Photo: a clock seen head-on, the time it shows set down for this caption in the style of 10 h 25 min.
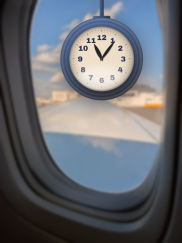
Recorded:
11 h 06 min
